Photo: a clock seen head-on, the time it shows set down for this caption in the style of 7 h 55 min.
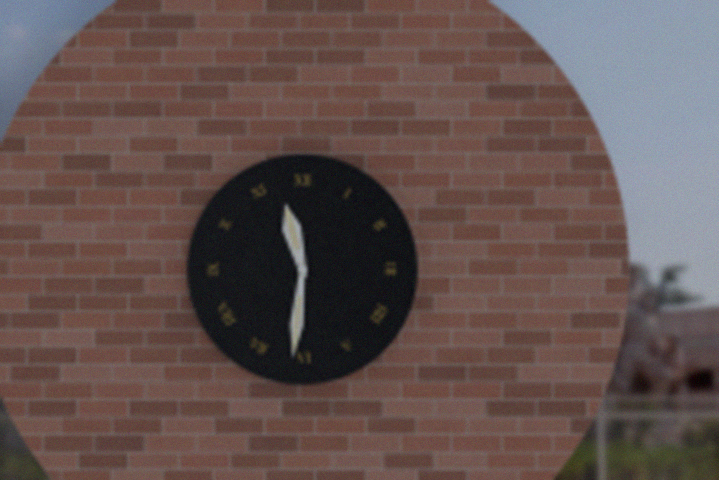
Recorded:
11 h 31 min
